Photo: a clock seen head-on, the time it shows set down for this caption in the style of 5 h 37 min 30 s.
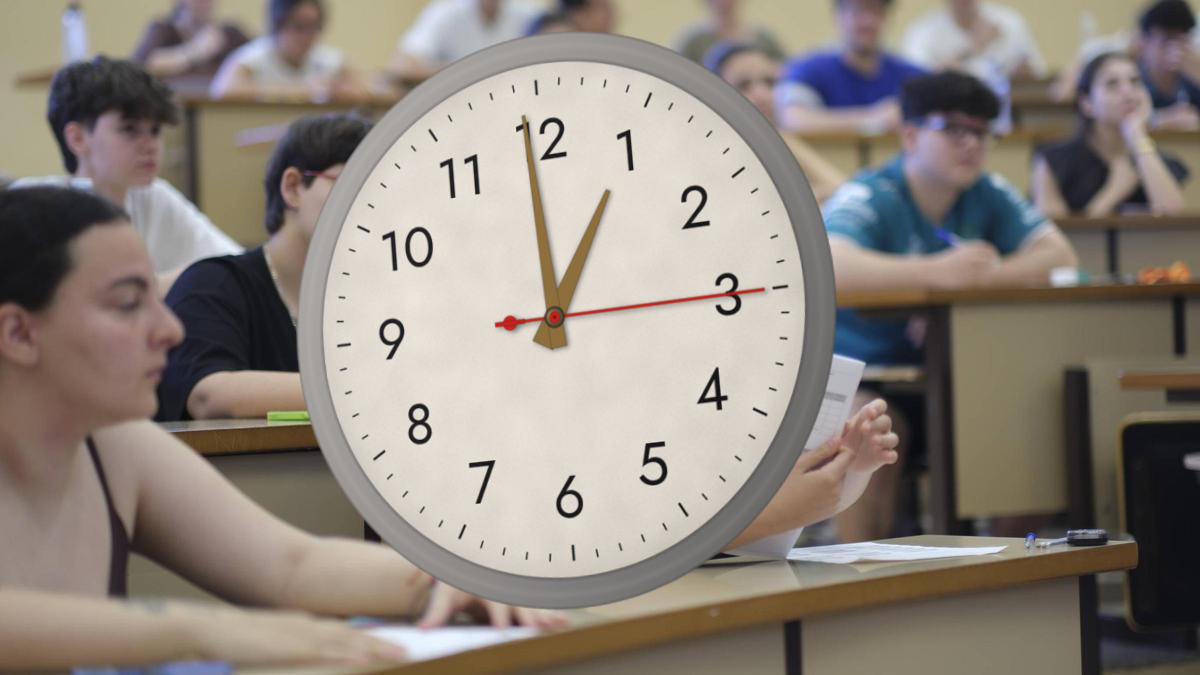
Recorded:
12 h 59 min 15 s
